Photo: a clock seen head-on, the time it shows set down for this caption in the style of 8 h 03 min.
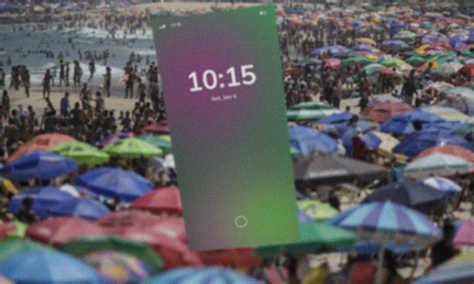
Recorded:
10 h 15 min
